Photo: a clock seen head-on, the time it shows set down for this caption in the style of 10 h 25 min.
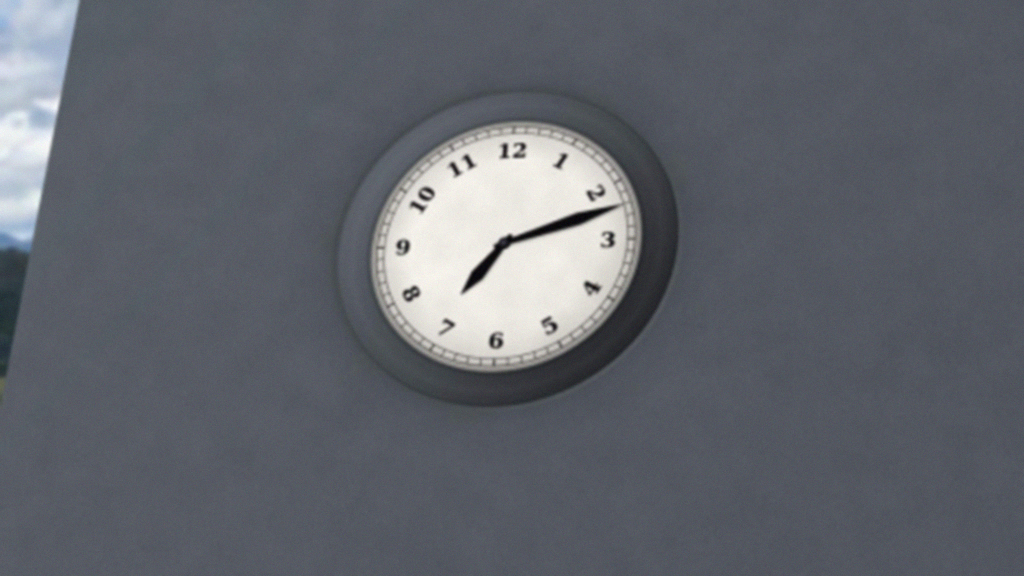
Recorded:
7 h 12 min
